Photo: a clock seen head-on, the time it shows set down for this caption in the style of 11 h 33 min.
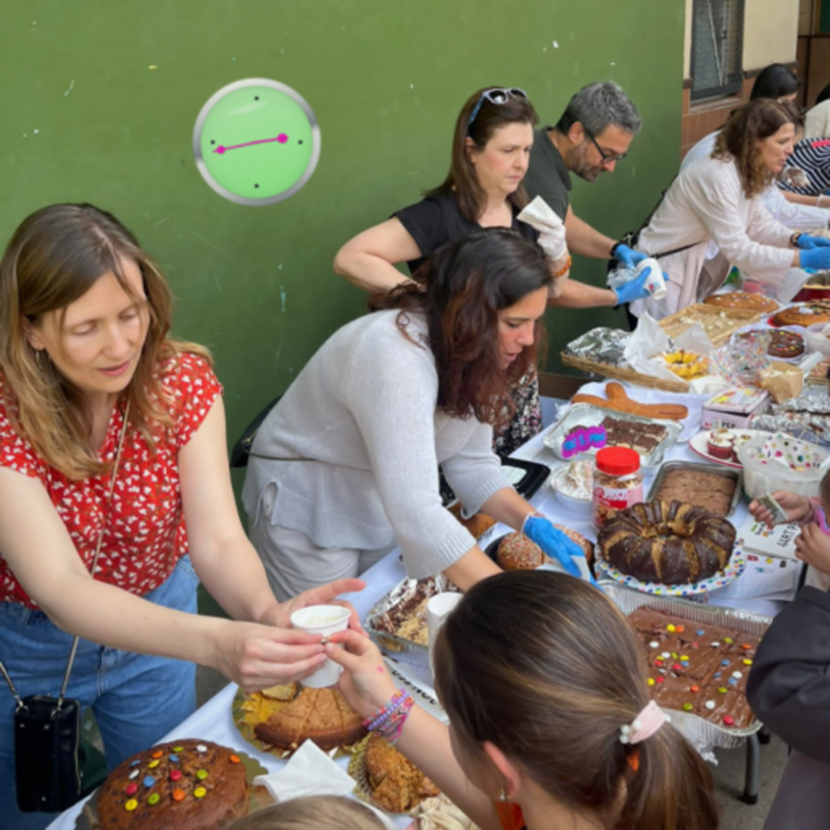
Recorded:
2 h 43 min
